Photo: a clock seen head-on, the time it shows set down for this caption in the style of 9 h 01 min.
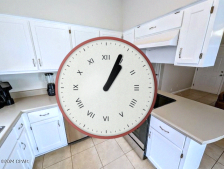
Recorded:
1 h 04 min
